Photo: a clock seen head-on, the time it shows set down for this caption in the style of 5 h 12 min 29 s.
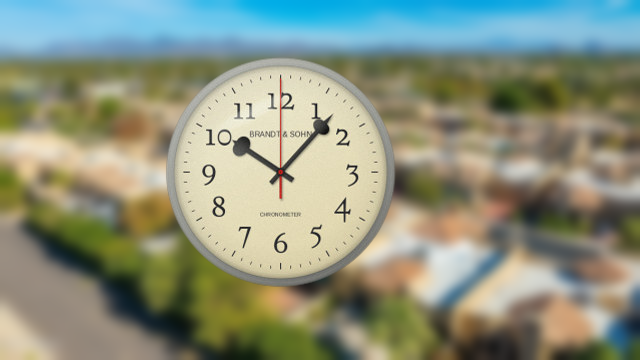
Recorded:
10 h 07 min 00 s
